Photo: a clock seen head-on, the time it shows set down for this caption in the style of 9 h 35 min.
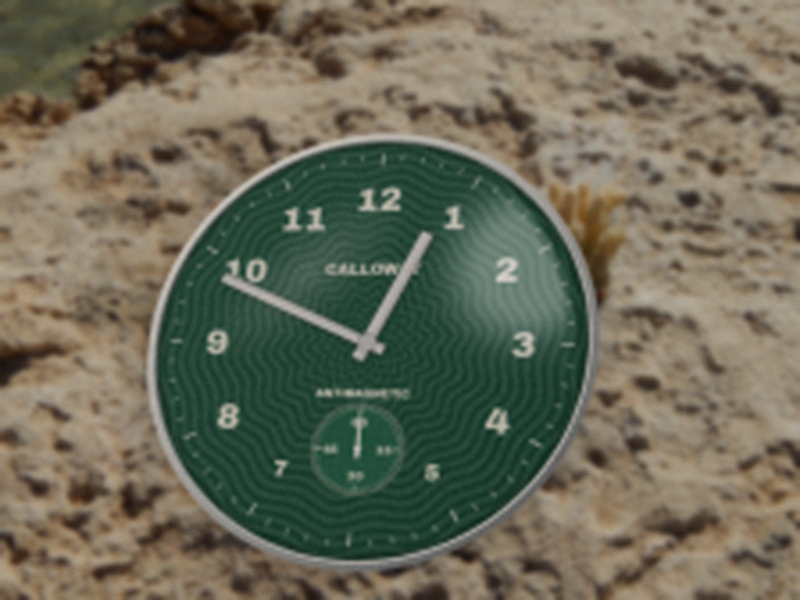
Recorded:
12 h 49 min
